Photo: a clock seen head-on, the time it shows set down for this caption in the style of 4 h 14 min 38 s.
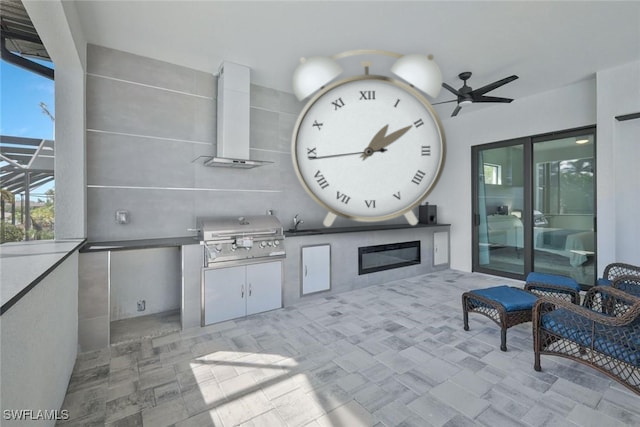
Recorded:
1 h 09 min 44 s
